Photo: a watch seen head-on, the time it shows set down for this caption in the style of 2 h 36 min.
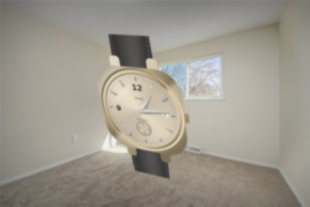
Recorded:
1 h 14 min
